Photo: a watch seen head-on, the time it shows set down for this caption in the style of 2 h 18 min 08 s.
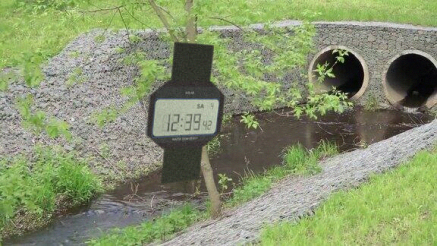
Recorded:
12 h 39 min 42 s
